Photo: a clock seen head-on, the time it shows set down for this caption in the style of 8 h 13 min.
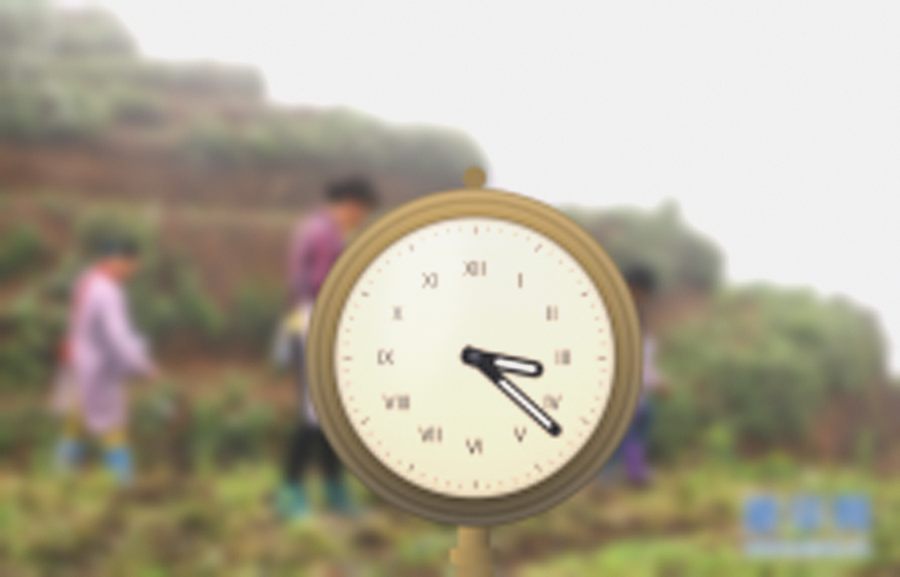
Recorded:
3 h 22 min
